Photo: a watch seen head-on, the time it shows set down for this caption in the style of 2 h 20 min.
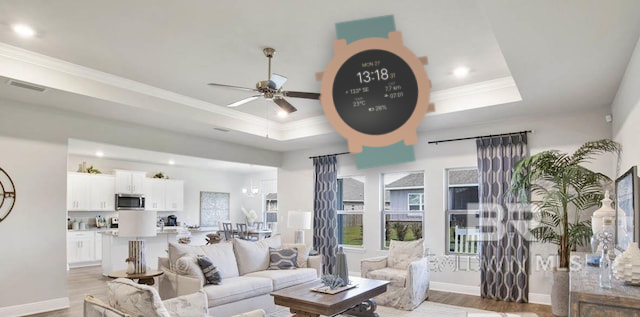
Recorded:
13 h 18 min
